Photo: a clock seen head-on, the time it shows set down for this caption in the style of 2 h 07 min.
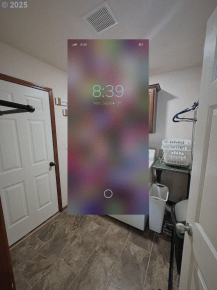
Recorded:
8 h 39 min
